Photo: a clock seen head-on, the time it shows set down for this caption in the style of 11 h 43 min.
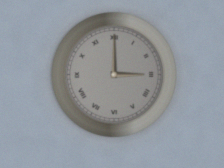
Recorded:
3 h 00 min
